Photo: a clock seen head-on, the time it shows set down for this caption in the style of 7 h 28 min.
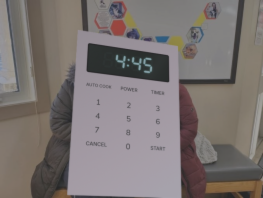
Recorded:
4 h 45 min
